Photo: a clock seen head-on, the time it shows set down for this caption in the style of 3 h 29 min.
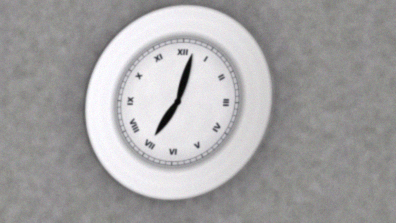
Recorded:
7 h 02 min
